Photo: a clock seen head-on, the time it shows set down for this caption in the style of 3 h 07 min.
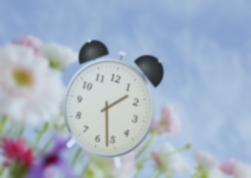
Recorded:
1 h 27 min
